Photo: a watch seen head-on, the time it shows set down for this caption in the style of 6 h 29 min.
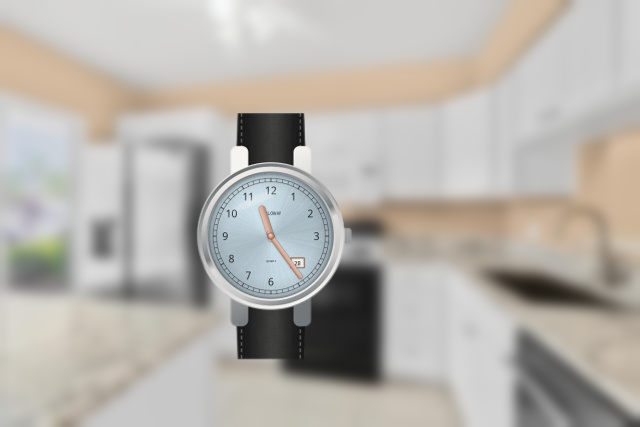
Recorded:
11 h 24 min
